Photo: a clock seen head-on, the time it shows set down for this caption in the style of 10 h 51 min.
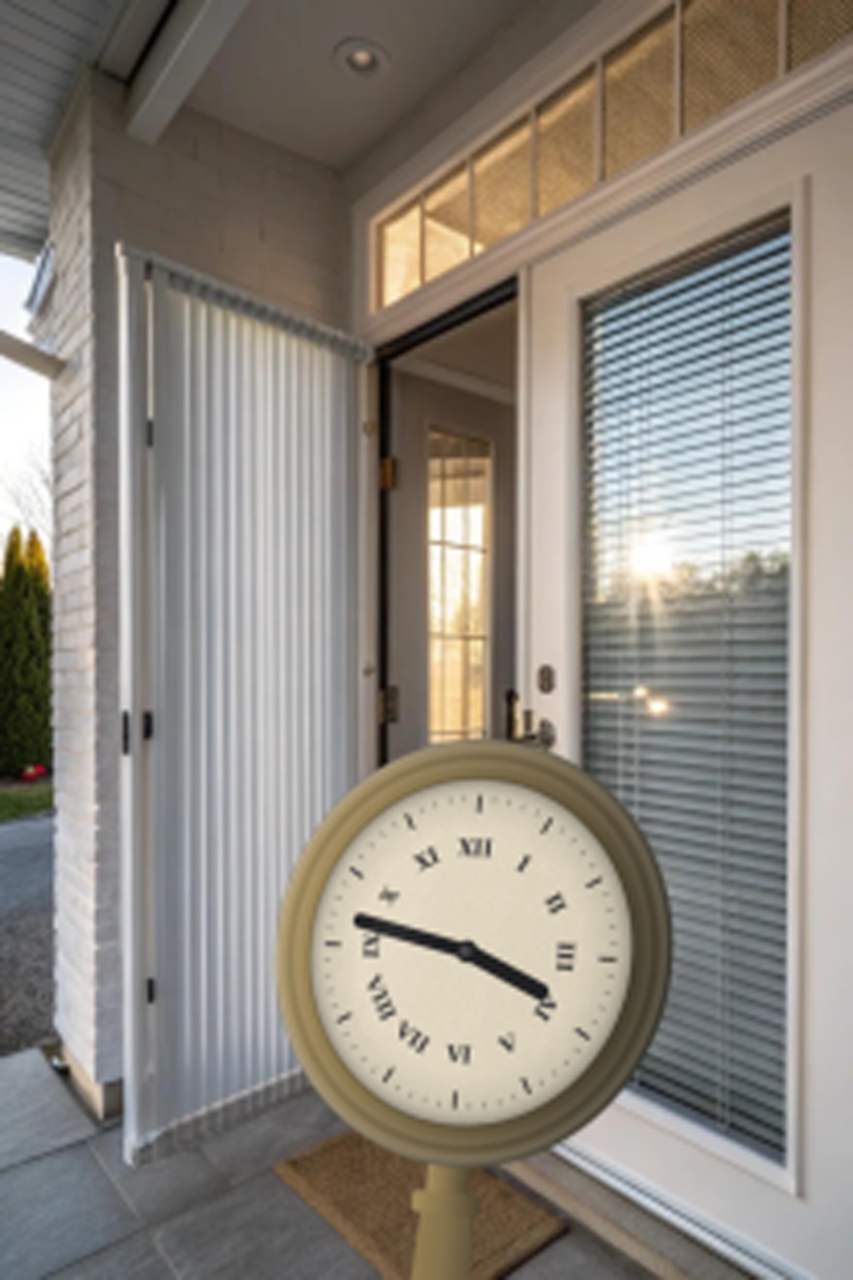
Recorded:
3 h 47 min
